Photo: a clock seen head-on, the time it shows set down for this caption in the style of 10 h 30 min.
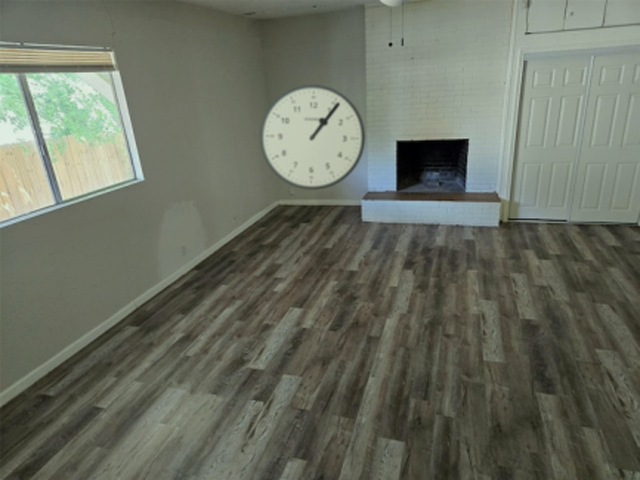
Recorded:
1 h 06 min
